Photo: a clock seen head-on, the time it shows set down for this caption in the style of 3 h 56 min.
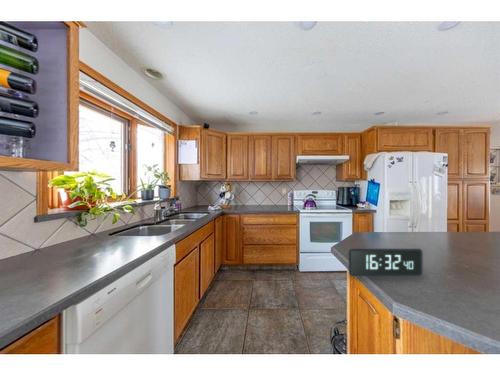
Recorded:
16 h 32 min
